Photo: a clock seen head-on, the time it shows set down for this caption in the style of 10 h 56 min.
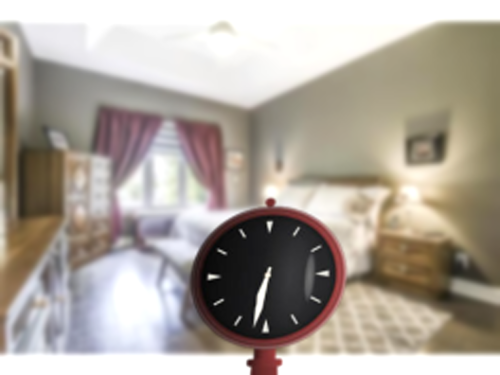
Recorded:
6 h 32 min
